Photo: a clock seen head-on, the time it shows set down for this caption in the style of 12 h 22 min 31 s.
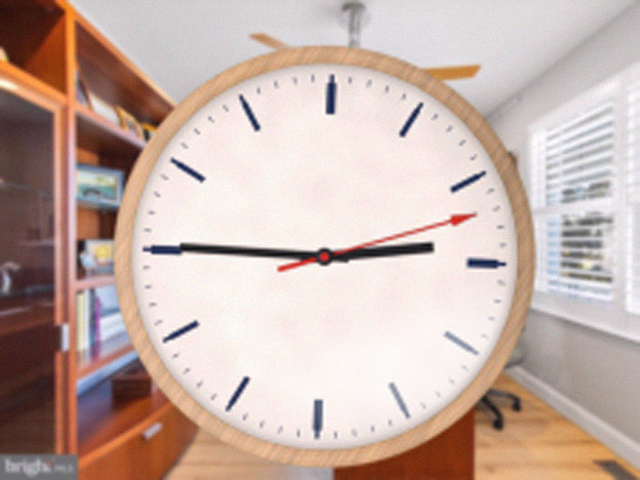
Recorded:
2 h 45 min 12 s
